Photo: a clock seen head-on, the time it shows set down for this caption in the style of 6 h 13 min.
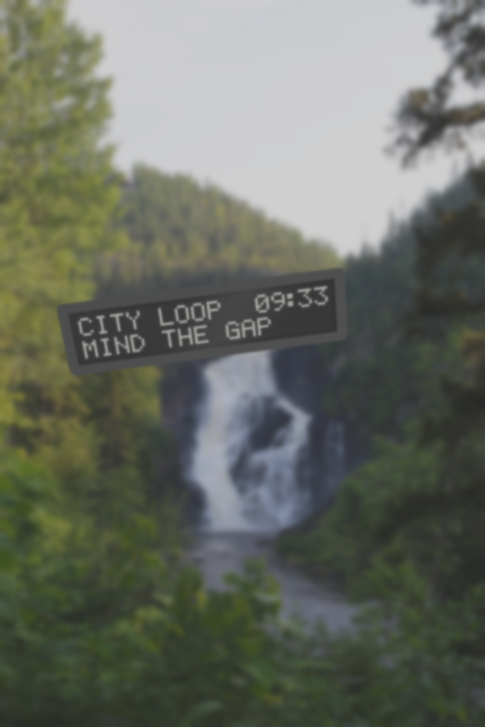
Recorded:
9 h 33 min
